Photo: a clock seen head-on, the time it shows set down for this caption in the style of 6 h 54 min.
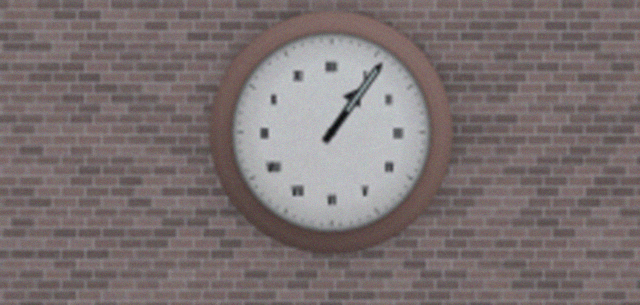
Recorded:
1 h 06 min
